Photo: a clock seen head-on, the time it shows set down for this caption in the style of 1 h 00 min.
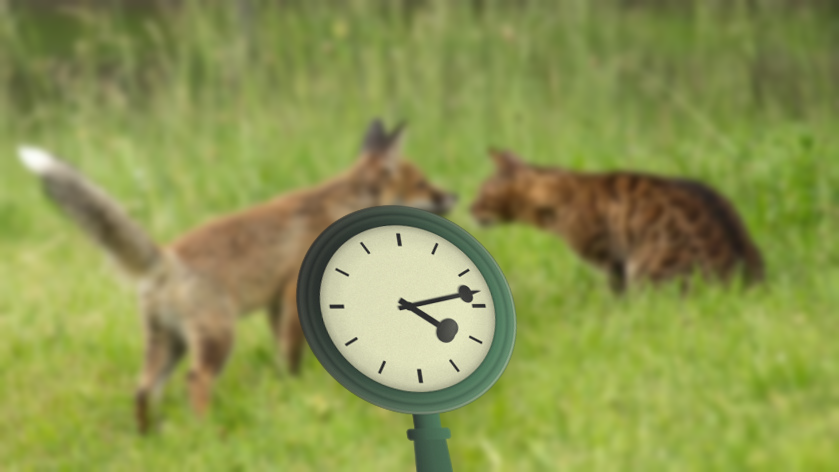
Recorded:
4 h 13 min
